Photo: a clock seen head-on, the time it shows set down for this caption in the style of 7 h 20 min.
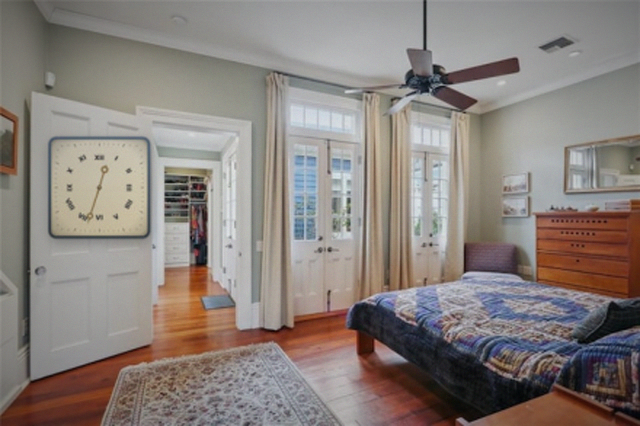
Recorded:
12 h 33 min
